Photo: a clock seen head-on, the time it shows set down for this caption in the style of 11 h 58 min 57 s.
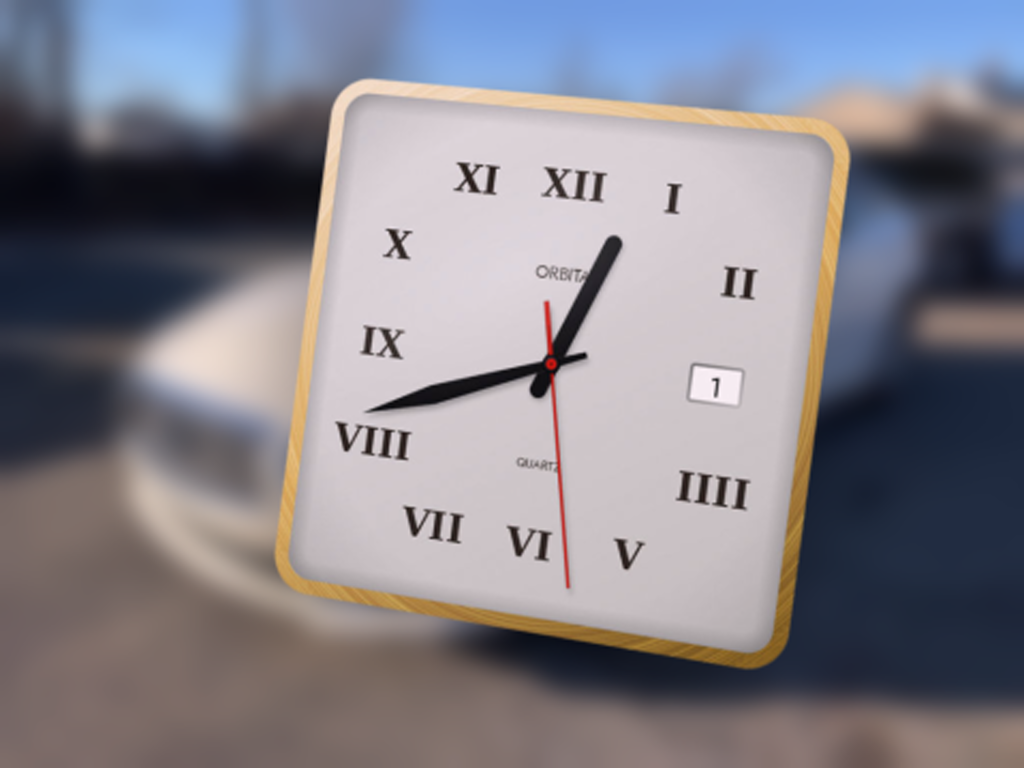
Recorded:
12 h 41 min 28 s
